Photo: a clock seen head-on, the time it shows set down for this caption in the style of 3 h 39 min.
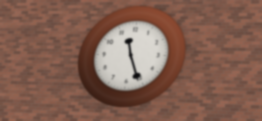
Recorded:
11 h 26 min
